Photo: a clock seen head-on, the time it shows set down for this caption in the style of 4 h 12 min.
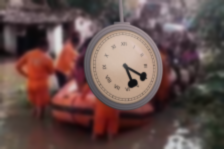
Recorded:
5 h 20 min
